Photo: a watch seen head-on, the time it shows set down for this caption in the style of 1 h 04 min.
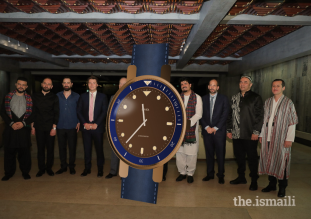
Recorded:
11 h 37 min
